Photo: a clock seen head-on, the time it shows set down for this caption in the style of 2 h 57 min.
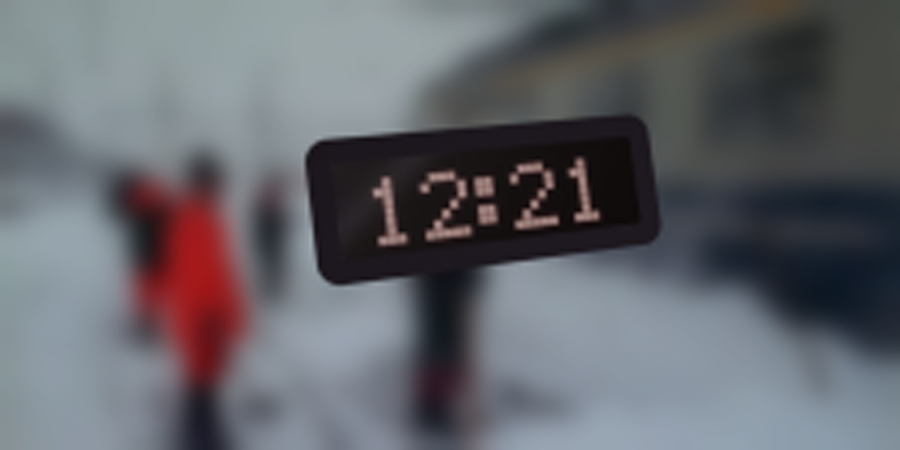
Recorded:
12 h 21 min
